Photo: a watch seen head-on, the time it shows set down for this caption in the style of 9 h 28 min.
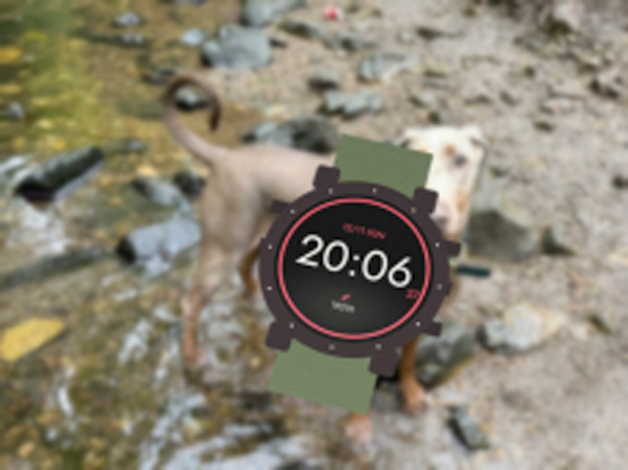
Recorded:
20 h 06 min
